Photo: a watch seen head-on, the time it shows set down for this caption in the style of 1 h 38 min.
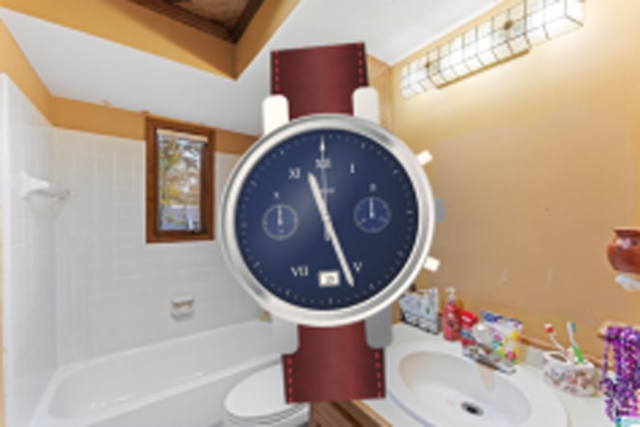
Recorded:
11 h 27 min
